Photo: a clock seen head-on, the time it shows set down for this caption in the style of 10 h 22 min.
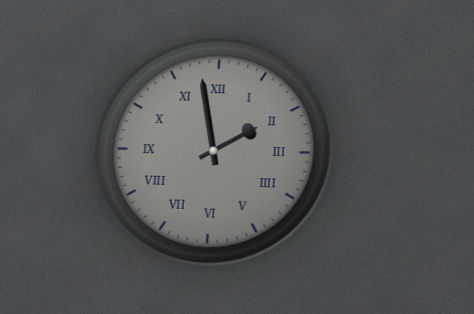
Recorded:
1 h 58 min
